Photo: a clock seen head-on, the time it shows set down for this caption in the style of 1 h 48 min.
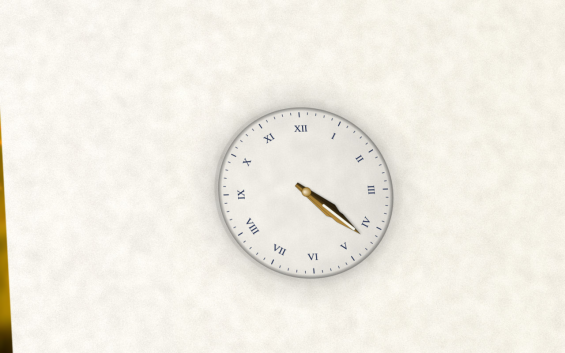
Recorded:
4 h 22 min
